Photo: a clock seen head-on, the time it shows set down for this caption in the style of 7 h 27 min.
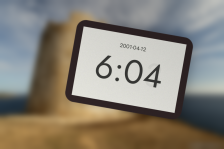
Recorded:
6 h 04 min
